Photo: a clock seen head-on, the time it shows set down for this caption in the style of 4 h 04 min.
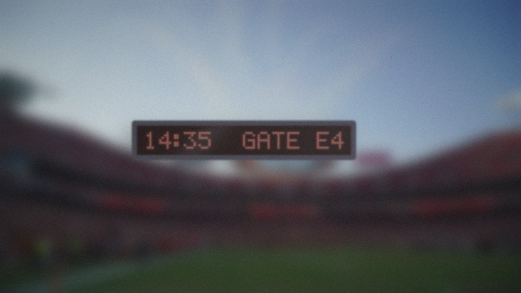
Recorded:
14 h 35 min
